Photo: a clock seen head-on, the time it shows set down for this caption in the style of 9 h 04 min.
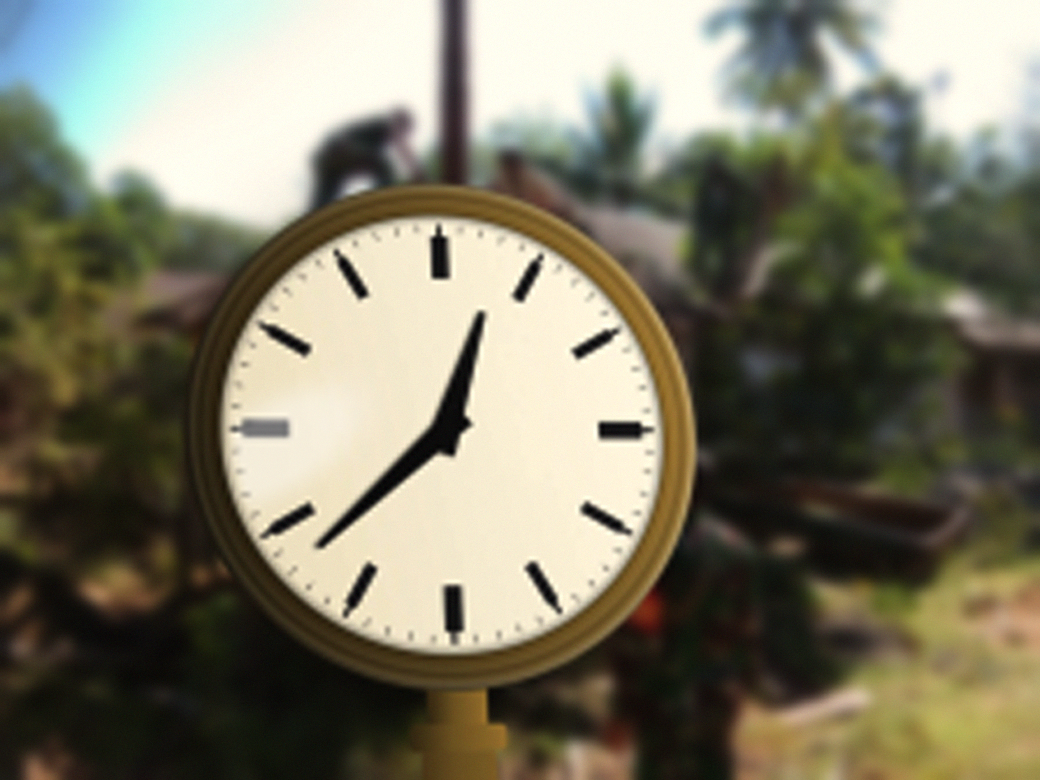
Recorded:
12 h 38 min
